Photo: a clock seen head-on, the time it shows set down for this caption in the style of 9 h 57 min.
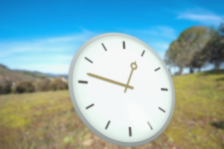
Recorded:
12 h 47 min
